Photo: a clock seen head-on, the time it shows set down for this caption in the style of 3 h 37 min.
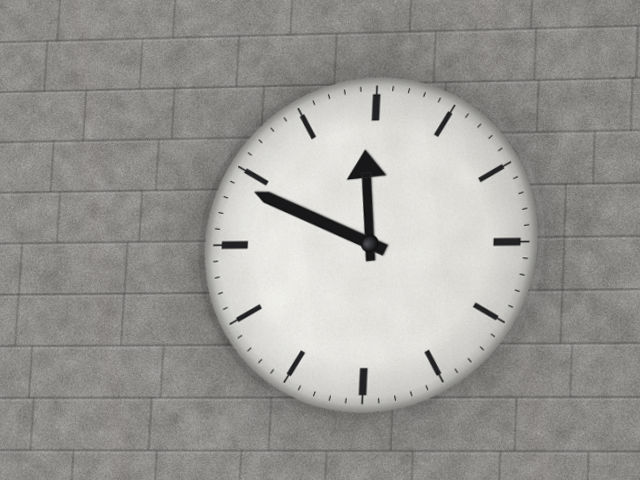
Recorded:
11 h 49 min
